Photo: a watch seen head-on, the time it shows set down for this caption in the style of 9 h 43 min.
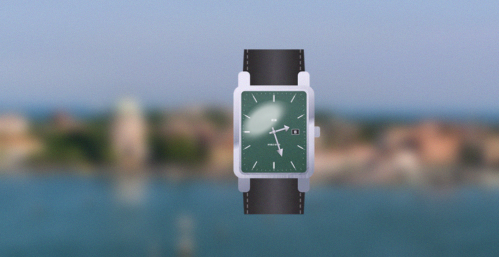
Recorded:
2 h 27 min
